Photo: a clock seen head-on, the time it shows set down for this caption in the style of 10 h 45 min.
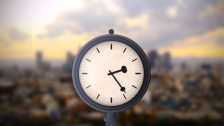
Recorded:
2 h 24 min
